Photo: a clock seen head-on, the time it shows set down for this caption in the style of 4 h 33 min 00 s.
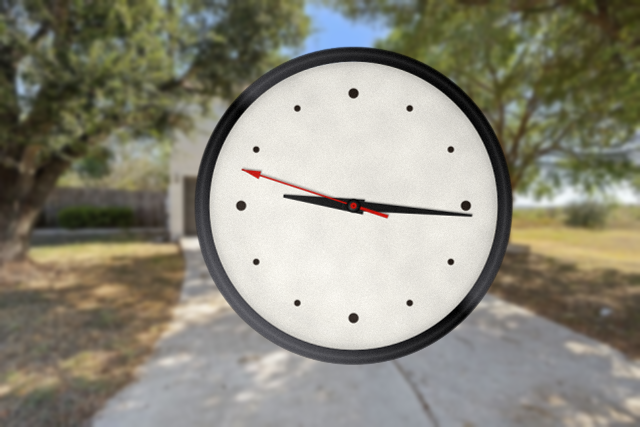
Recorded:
9 h 15 min 48 s
